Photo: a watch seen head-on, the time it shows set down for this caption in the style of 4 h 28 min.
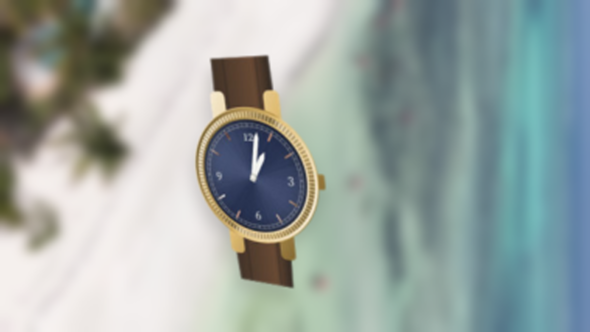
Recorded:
1 h 02 min
